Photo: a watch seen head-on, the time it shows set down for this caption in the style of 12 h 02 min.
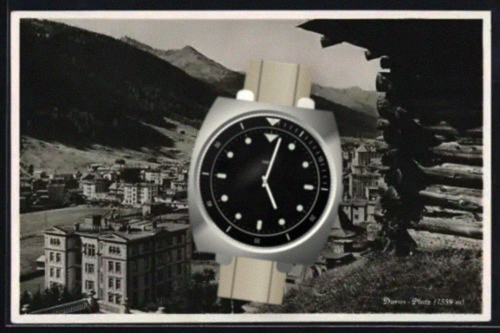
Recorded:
5 h 02 min
